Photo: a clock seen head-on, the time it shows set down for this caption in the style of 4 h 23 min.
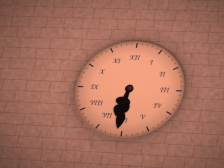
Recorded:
6 h 31 min
